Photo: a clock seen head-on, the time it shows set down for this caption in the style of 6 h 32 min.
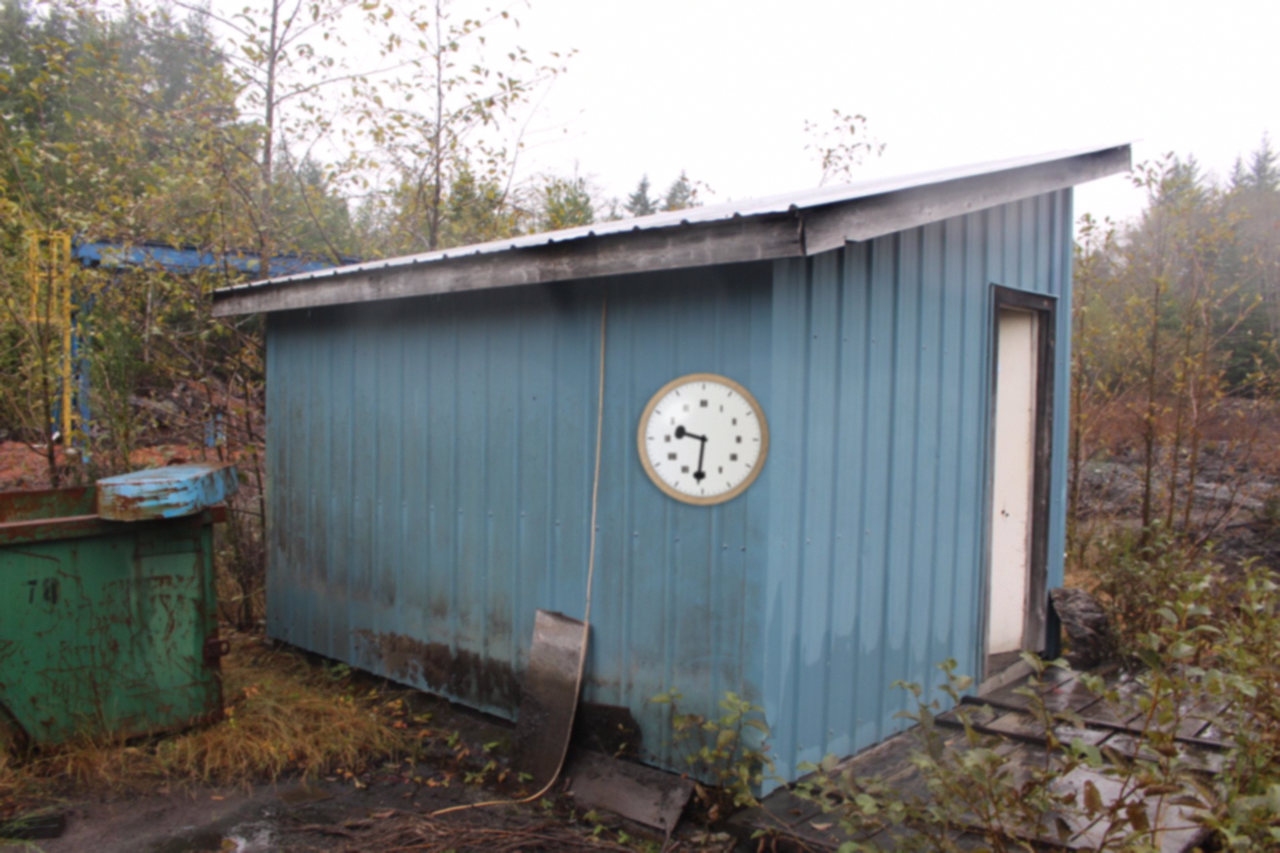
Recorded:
9 h 31 min
